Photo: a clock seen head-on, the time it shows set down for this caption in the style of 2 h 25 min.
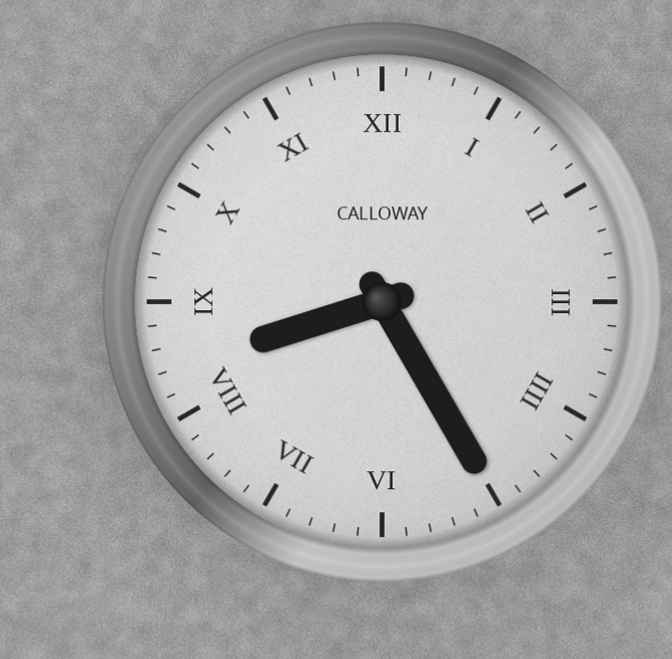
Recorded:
8 h 25 min
